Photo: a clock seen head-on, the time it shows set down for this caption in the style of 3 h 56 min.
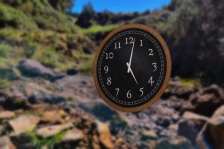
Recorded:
5 h 02 min
